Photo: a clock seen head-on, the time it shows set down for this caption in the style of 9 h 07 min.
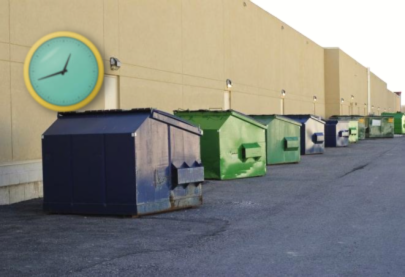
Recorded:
12 h 42 min
